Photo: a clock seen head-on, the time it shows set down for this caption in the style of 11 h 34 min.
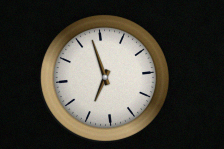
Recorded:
6 h 58 min
